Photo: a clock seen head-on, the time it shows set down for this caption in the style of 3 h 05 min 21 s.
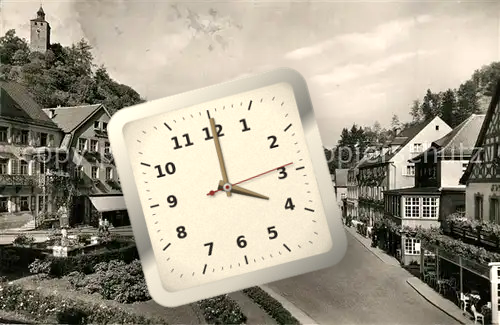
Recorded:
4 h 00 min 14 s
